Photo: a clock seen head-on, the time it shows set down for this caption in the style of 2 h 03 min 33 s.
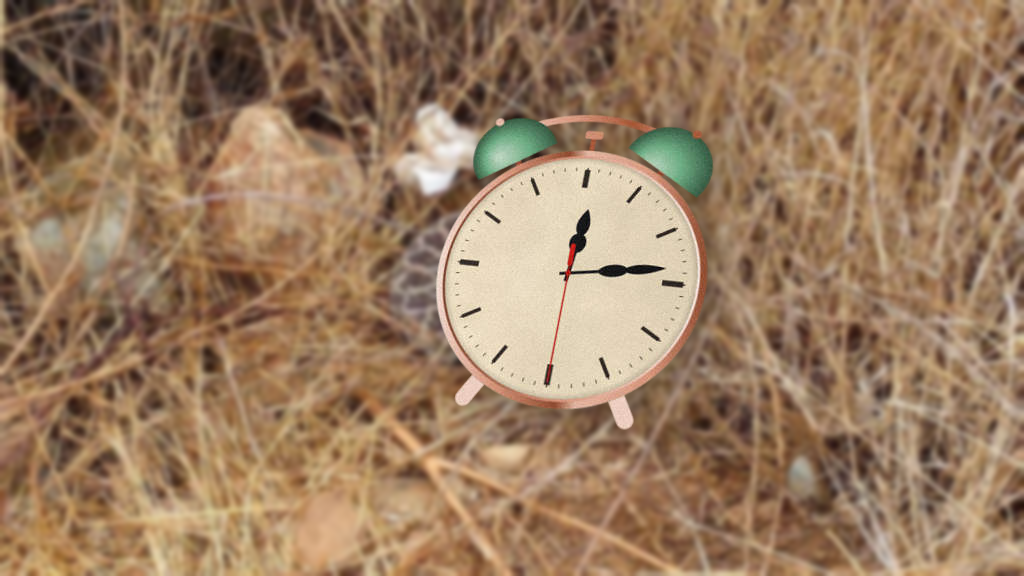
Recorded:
12 h 13 min 30 s
